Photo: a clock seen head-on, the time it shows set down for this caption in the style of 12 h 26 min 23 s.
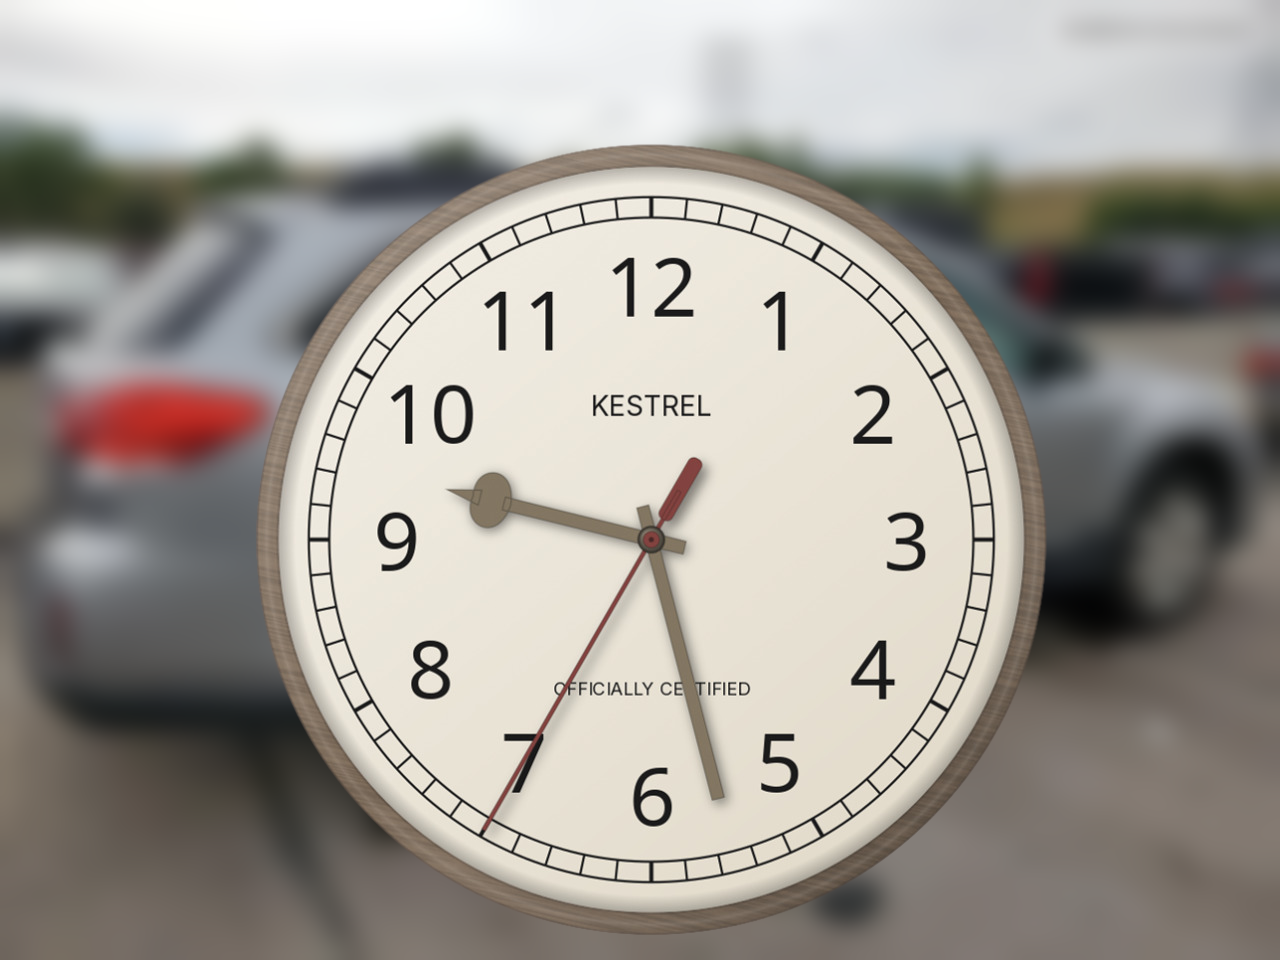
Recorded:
9 h 27 min 35 s
